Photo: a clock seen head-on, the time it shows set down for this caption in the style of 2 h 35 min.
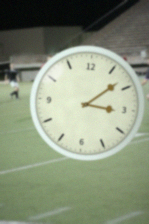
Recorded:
3 h 08 min
